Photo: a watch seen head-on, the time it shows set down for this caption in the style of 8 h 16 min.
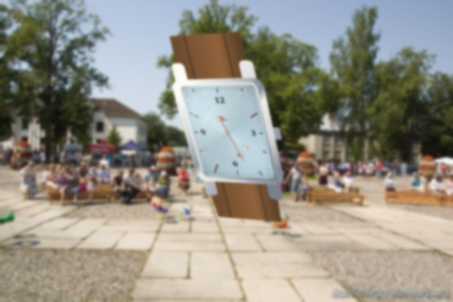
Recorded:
11 h 27 min
